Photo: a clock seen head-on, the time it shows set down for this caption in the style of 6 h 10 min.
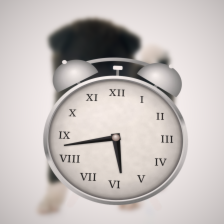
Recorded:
5 h 43 min
